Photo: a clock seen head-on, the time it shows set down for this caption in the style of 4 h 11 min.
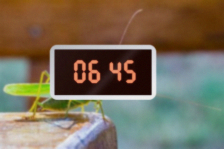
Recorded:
6 h 45 min
